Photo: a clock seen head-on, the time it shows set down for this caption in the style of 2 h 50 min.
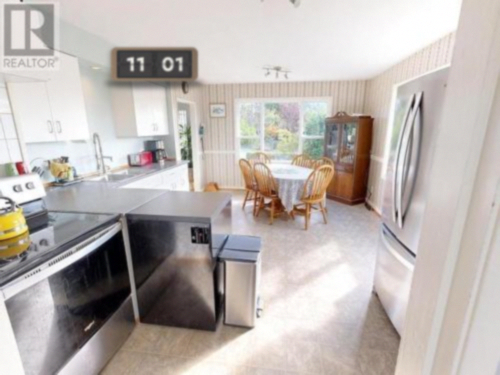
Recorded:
11 h 01 min
